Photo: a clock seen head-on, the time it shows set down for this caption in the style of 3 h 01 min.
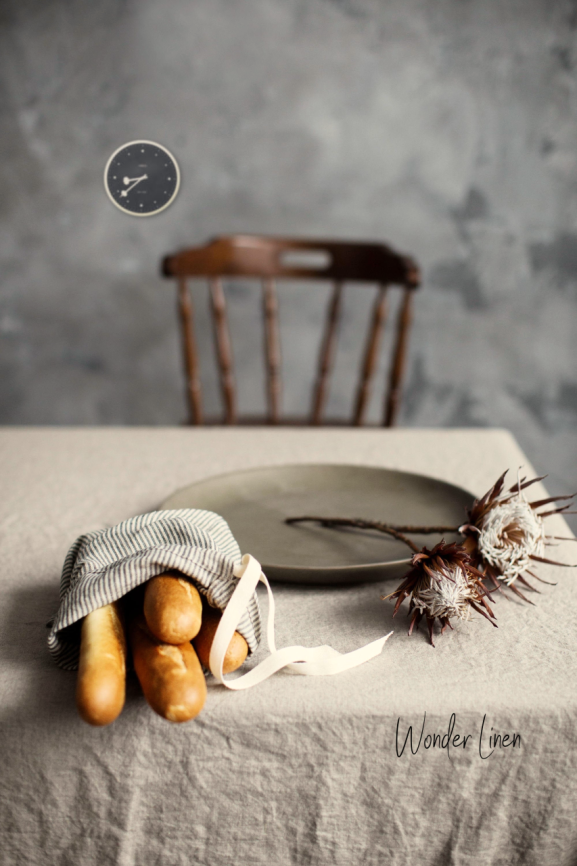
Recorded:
8 h 38 min
